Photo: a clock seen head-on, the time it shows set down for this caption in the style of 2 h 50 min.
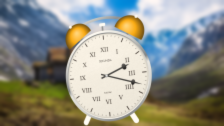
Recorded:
2 h 18 min
